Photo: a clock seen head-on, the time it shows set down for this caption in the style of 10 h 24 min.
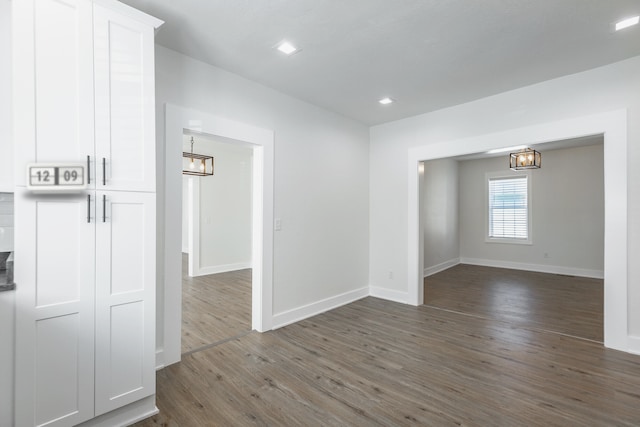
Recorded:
12 h 09 min
